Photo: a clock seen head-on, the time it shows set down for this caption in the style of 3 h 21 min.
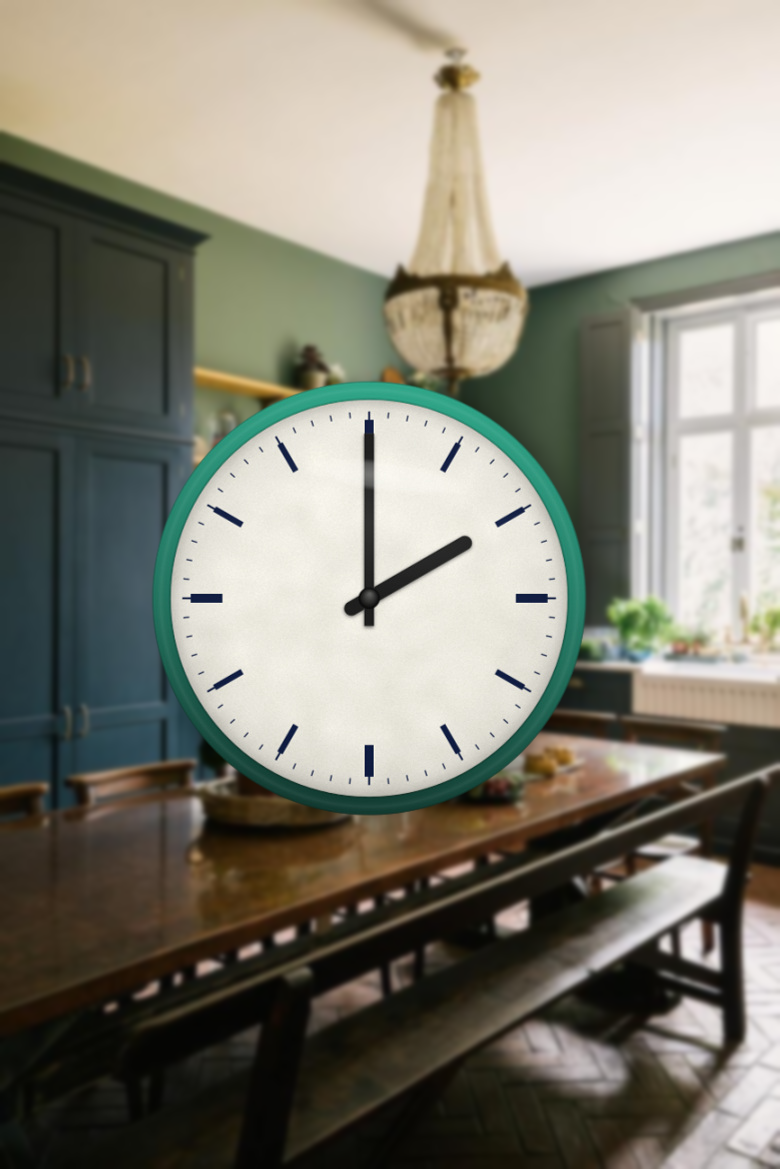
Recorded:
2 h 00 min
